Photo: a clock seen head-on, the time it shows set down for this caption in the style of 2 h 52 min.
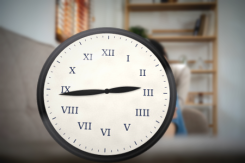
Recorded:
2 h 44 min
